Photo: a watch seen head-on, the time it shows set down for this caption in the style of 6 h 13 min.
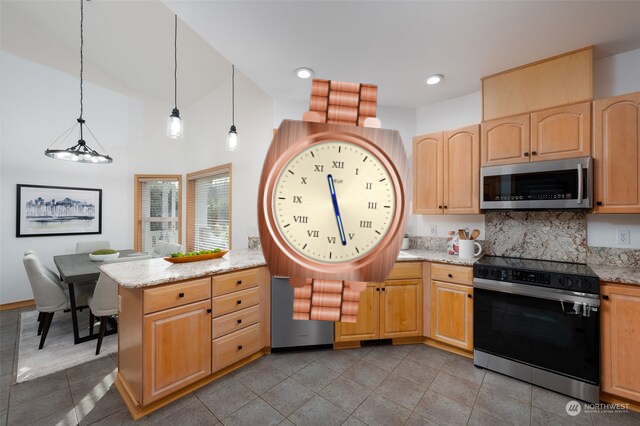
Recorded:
11 h 27 min
